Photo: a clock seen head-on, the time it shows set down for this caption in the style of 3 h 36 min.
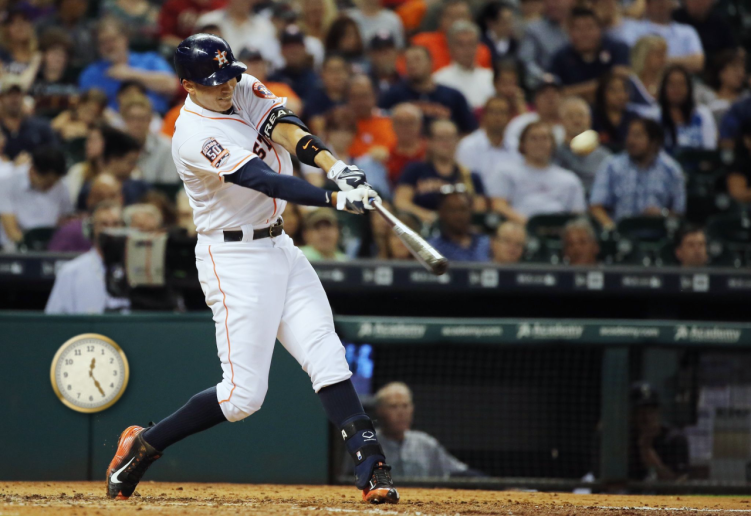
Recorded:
12 h 25 min
